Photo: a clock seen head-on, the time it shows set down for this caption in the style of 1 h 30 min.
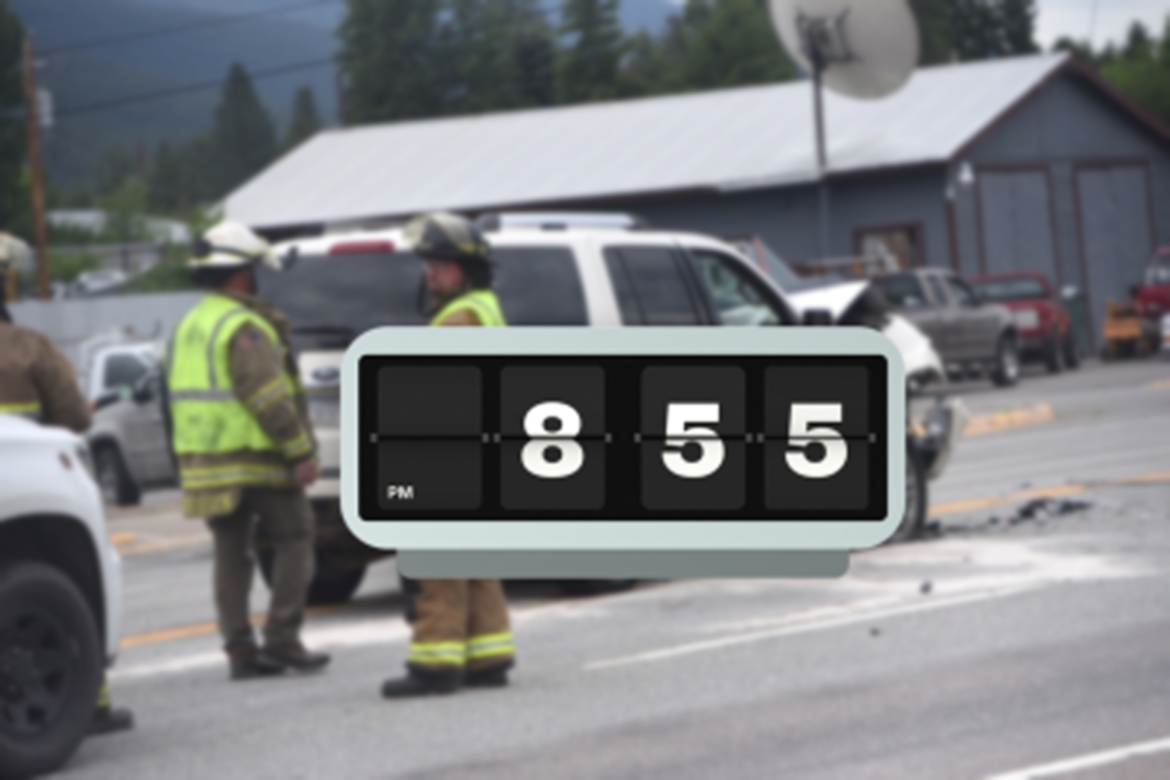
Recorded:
8 h 55 min
